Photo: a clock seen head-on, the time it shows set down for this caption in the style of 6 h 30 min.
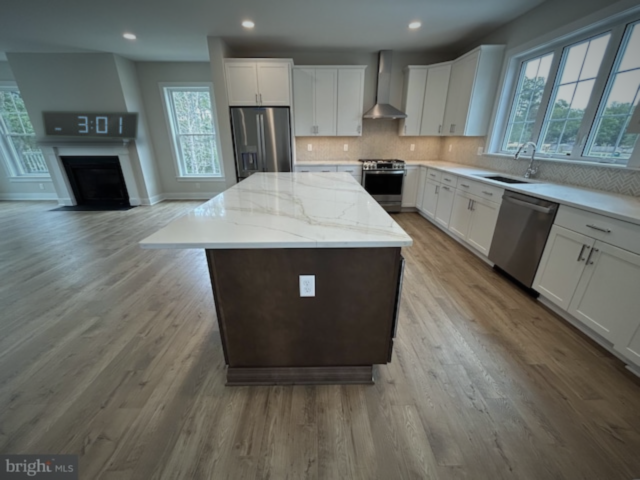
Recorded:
3 h 01 min
